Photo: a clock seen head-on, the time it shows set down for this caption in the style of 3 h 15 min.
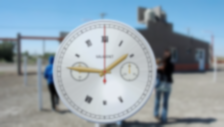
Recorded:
1 h 46 min
